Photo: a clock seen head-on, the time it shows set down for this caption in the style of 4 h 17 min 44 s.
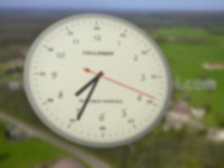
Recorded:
7 h 34 min 19 s
